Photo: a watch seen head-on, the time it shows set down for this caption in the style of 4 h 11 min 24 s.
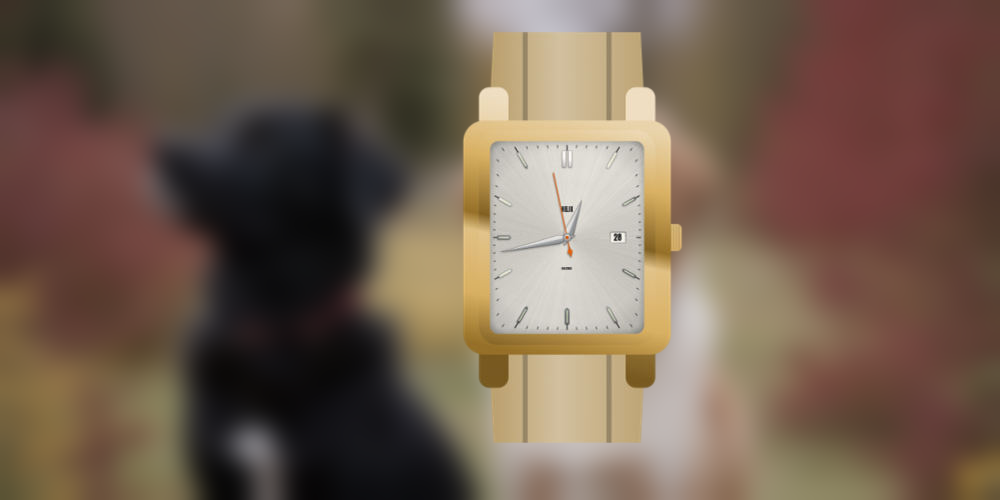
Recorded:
12 h 42 min 58 s
